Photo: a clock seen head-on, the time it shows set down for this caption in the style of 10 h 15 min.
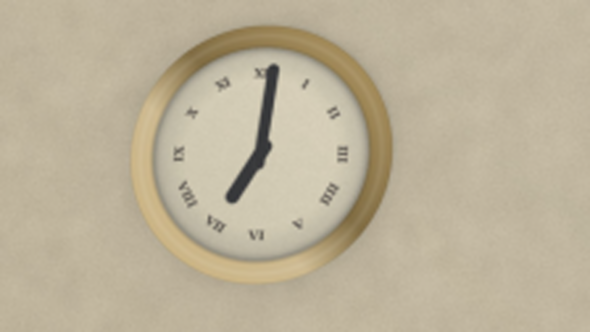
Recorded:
7 h 01 min
